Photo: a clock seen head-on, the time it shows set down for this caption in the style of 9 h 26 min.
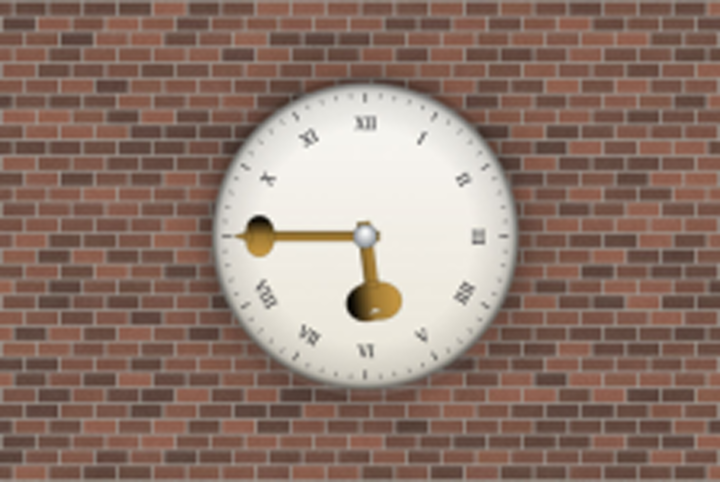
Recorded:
5 h 45 min
